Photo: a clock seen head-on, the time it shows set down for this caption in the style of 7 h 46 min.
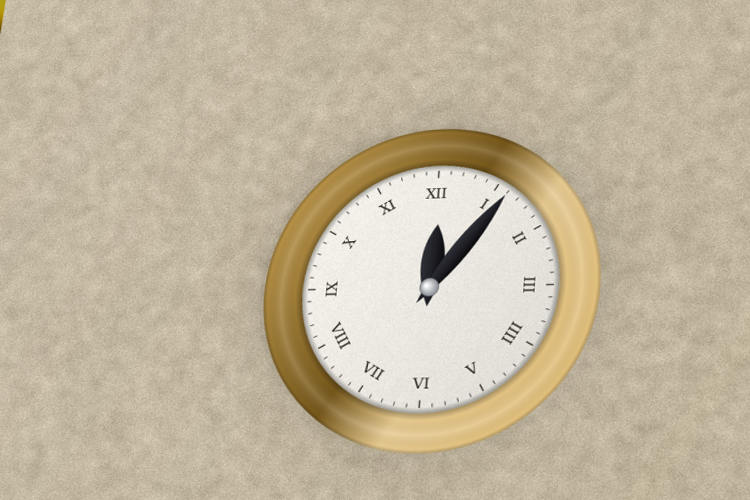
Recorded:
12 h 06 min
